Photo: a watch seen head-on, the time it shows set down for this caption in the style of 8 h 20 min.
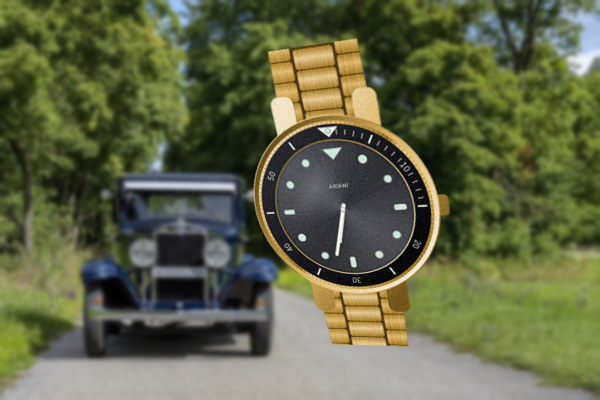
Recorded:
6 h 33 min
